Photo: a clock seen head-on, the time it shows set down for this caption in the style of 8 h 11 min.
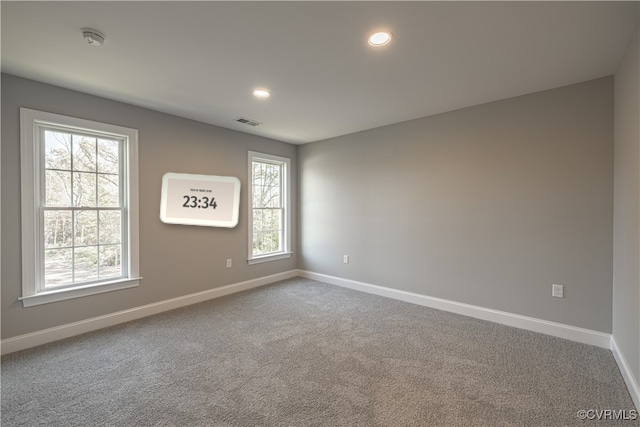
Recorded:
23 h 34 min
